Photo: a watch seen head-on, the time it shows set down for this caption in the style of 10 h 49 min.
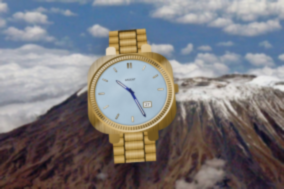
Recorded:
10 h 26 min
